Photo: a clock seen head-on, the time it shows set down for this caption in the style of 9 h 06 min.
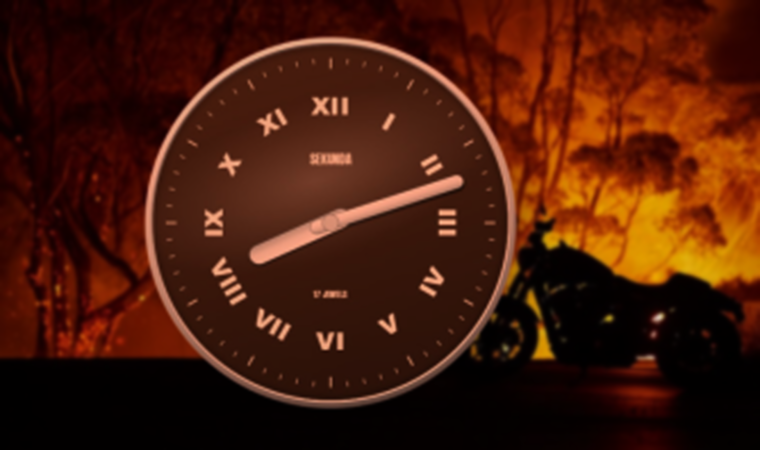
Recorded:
8 h 12 min
